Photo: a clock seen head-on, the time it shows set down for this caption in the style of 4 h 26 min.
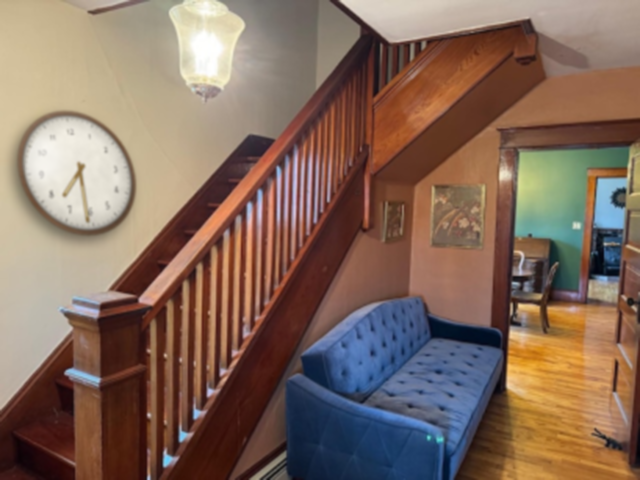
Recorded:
7 h 31 min
